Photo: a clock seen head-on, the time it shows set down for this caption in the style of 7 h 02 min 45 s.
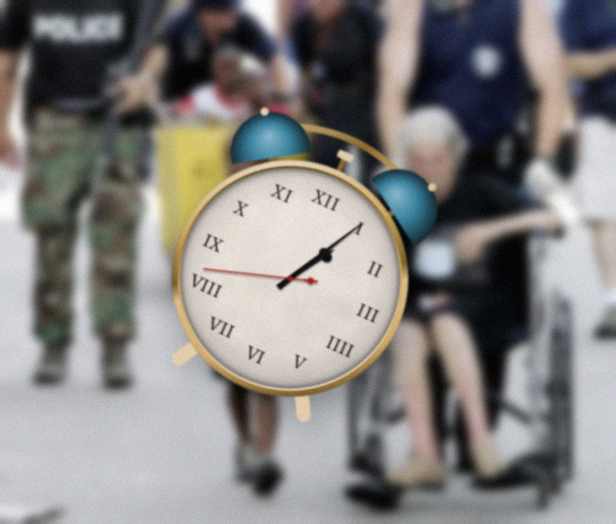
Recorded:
1 h 04 min 42 s
